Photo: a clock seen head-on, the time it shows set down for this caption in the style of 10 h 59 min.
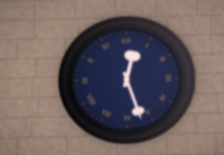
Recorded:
12 h 27 min
